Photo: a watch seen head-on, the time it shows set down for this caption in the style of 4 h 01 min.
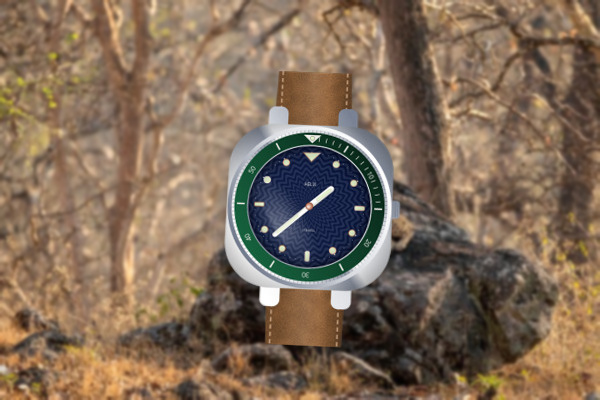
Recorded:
1 h 38 min
